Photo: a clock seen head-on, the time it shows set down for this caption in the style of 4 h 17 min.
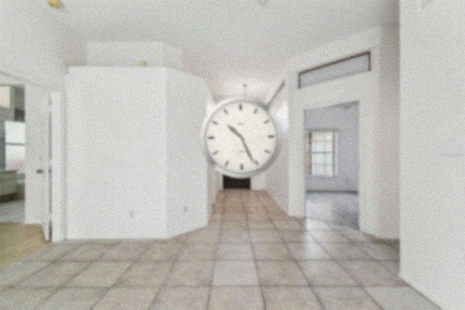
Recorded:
10 h 26 min
